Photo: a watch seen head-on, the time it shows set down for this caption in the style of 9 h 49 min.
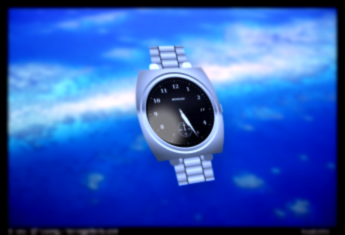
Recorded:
5 h 26 min
